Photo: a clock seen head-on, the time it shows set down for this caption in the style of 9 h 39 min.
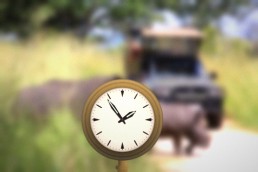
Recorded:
1 h 54 min
